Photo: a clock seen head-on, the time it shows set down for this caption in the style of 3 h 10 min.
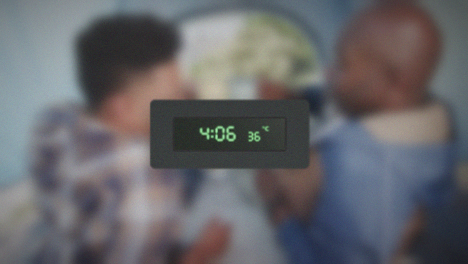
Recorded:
4 h 06 min
